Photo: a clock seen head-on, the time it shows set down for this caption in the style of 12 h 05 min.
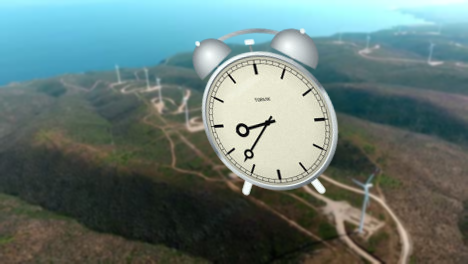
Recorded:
8 h 37 min
